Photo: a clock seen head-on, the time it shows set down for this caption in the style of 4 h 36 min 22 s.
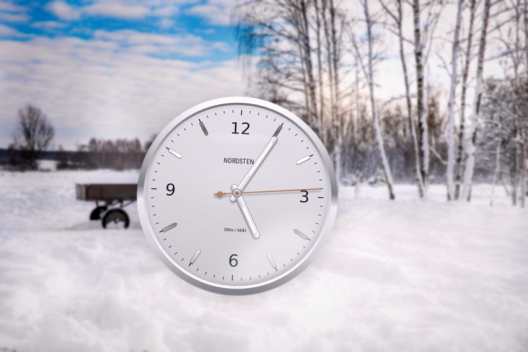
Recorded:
5 h 05 min 14 s
